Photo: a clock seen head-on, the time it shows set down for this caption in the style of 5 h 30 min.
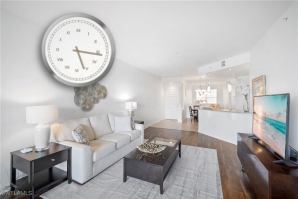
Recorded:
5 h 16 min
